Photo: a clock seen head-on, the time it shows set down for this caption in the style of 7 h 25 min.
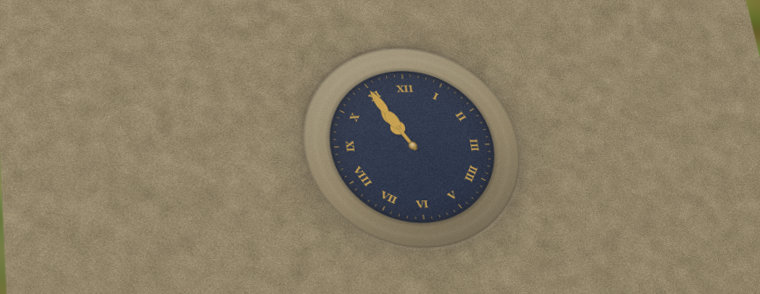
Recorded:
10 h 55 min
